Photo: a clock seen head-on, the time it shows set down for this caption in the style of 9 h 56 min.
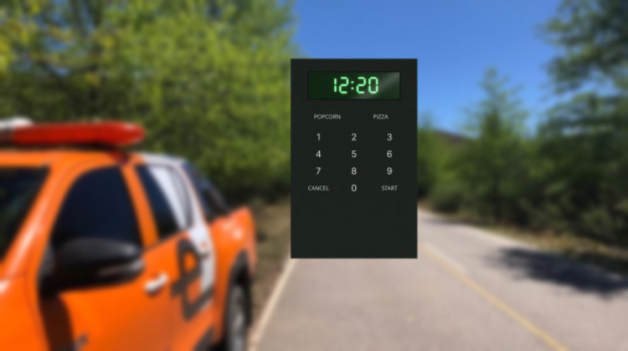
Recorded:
12 h 20 min
